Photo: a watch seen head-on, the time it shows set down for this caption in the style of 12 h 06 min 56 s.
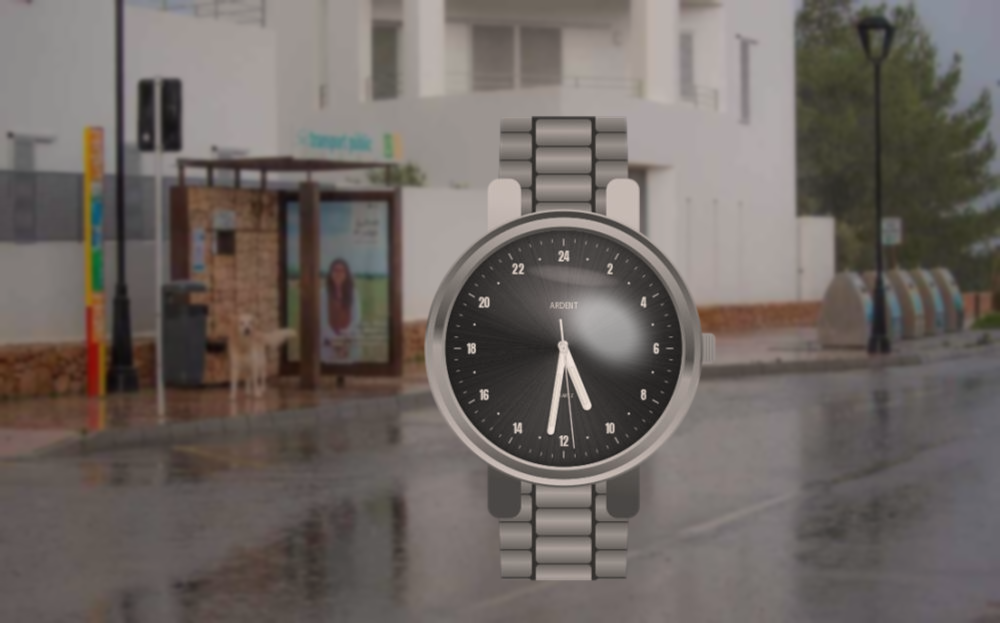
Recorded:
10 h 31 min 29 s
